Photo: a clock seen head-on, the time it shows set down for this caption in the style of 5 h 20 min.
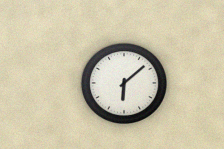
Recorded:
6 h 08 min
